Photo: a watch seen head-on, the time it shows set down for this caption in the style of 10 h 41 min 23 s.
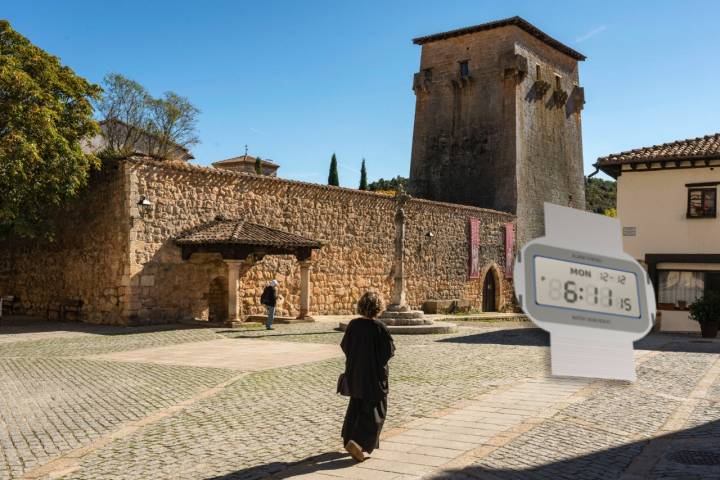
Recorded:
6 h 11 min 15 s
